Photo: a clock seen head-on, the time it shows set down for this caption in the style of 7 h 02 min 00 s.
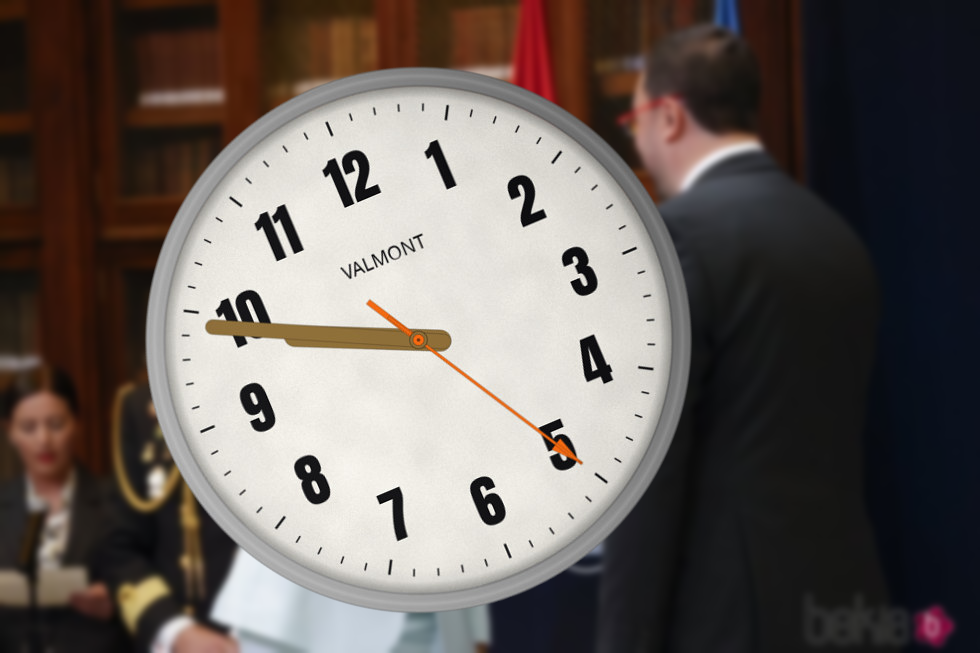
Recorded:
9 h 49 min 25 s
